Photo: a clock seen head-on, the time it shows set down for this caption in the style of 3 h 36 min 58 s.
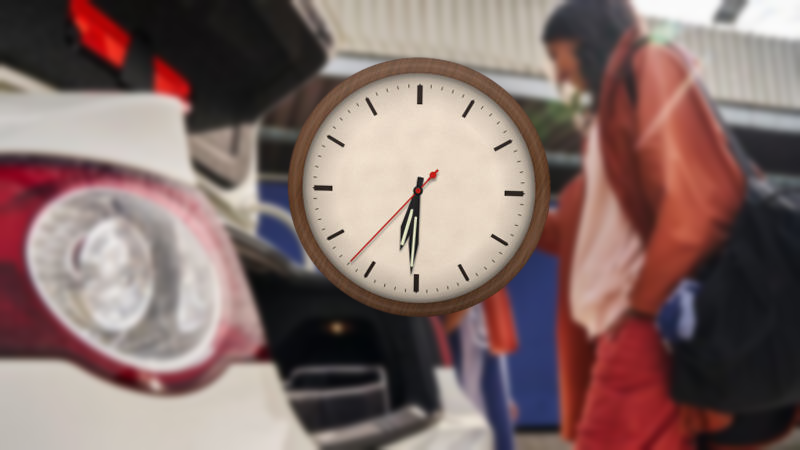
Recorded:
6 h 30 min 37 s
